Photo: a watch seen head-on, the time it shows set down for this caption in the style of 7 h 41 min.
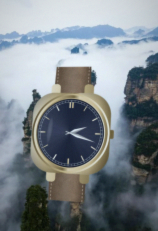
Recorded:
2 h 18 min
